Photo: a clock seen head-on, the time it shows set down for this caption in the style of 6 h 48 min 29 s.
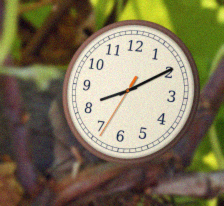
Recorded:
8 h 09 min 34 s
